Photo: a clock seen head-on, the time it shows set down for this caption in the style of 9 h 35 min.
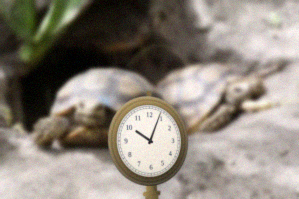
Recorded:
10 h 04 min
